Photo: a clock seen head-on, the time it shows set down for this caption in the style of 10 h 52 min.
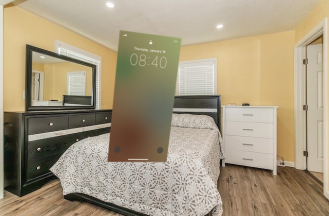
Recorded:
8 h 40 min
